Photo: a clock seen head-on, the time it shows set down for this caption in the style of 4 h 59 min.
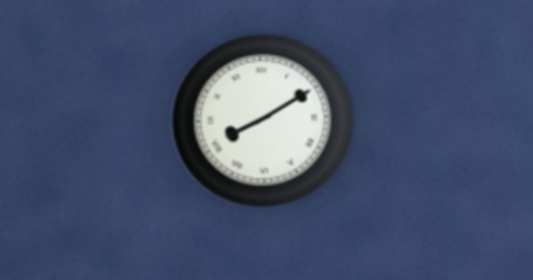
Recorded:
8 h 10 min
